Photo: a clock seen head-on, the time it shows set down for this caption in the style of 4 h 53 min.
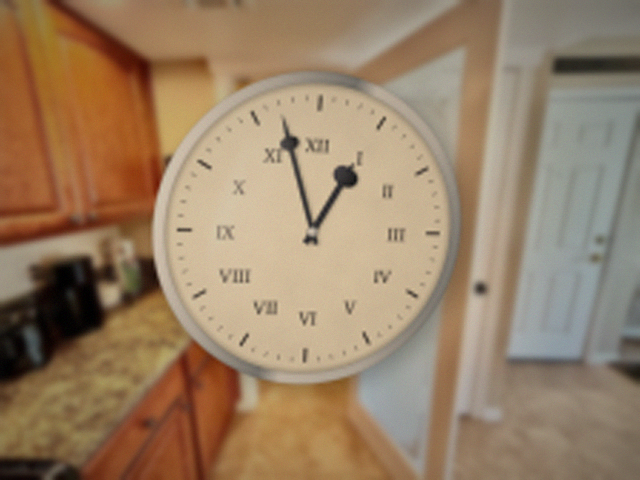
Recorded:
12 h 57 min
